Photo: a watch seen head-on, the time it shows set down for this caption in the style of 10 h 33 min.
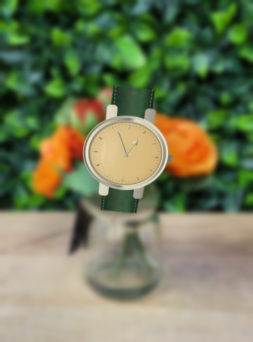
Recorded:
12 h 56 min
